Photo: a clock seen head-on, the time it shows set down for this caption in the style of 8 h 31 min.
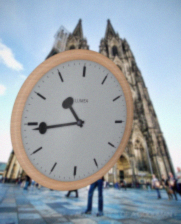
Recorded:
10 h 44 min
